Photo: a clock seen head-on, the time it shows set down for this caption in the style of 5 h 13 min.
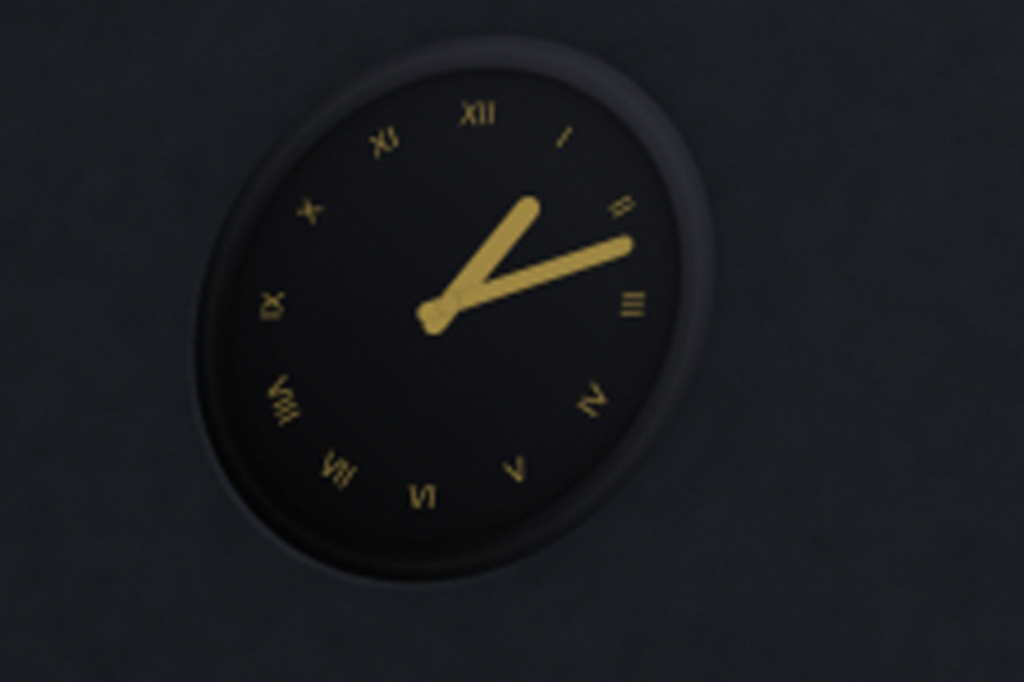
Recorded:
1 h 12 min
